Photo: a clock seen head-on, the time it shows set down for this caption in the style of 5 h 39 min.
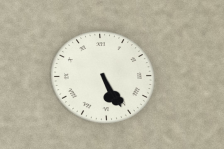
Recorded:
5 h 26 min
